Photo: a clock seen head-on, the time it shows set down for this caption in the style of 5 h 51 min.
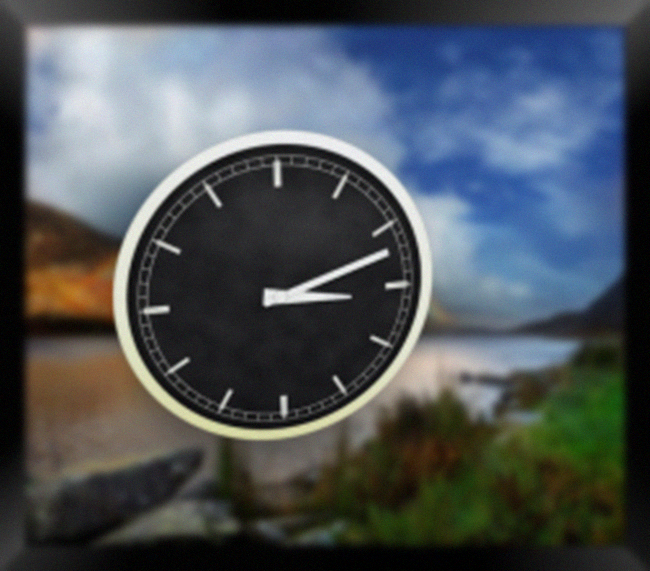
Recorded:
3 h 12 min
